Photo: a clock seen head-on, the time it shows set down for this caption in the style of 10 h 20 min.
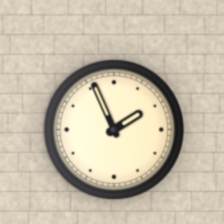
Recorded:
1 h 56 min
